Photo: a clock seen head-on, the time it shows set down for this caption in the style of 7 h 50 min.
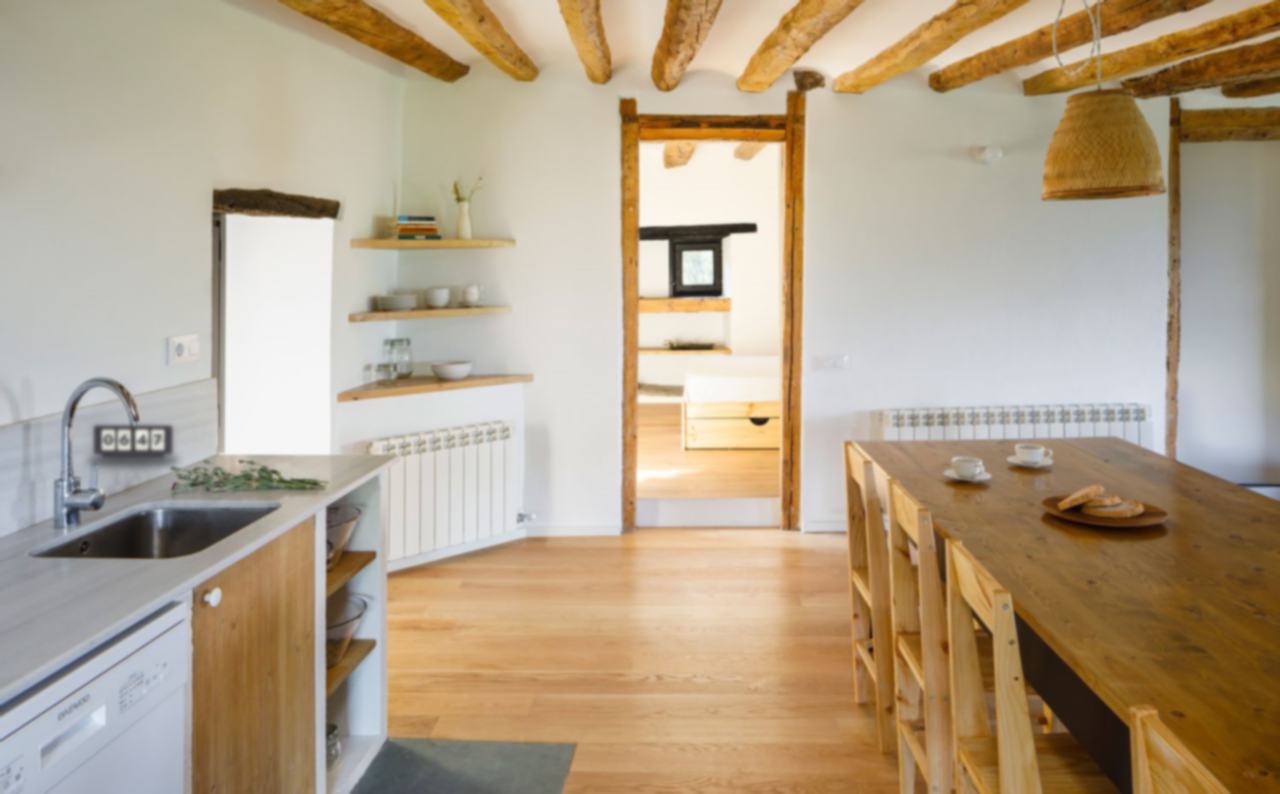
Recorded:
6 h 47 min
